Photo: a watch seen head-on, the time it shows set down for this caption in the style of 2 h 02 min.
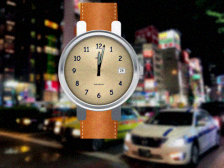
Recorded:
12 h 02 min
